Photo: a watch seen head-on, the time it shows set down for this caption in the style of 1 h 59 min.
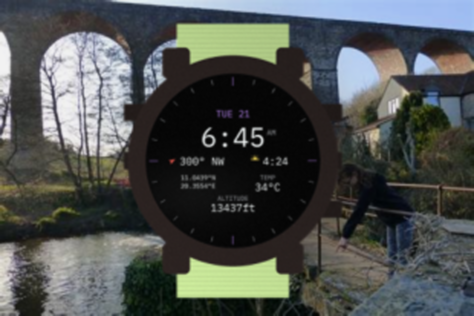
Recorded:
6 h 45 min
